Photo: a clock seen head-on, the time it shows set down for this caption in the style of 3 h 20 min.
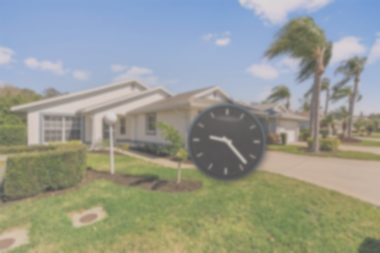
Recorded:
9 h 23 min
